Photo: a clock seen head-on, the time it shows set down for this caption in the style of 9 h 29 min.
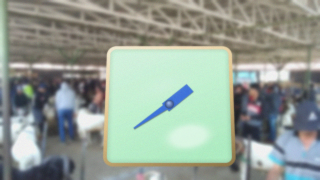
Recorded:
1 h 39 min
